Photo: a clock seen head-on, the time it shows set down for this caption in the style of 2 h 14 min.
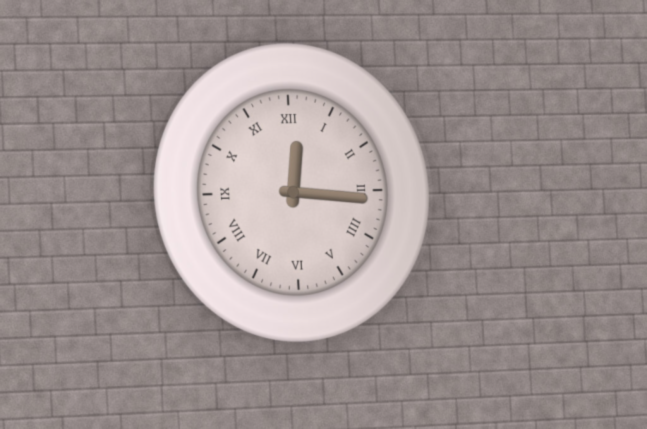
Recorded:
12 h 16 min
